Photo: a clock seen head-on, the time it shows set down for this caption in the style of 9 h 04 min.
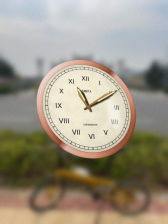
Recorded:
11 h 10 min
